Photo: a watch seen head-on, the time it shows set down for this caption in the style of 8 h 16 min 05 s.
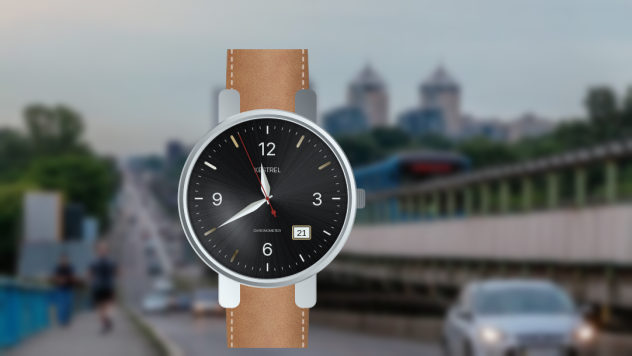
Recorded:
11 h 39 min 56 s
